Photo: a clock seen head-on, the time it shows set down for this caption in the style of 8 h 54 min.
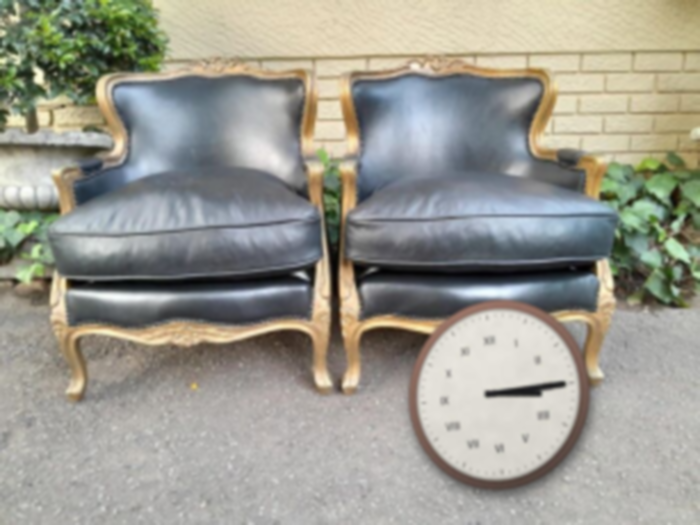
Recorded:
3 h 15 min
